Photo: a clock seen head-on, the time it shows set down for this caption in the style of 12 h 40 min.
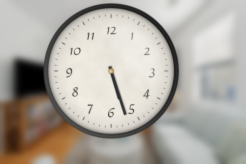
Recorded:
5 h 27 min
